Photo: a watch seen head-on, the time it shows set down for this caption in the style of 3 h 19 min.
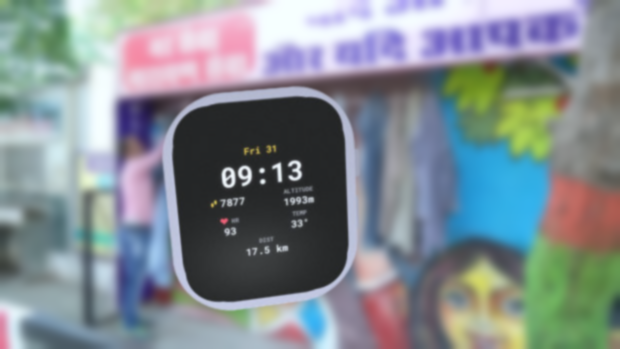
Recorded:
9 h 13 min
